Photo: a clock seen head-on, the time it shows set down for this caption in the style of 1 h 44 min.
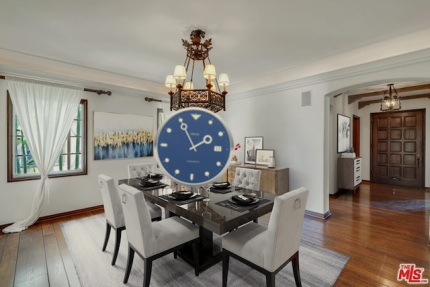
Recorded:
1 h 55 min
